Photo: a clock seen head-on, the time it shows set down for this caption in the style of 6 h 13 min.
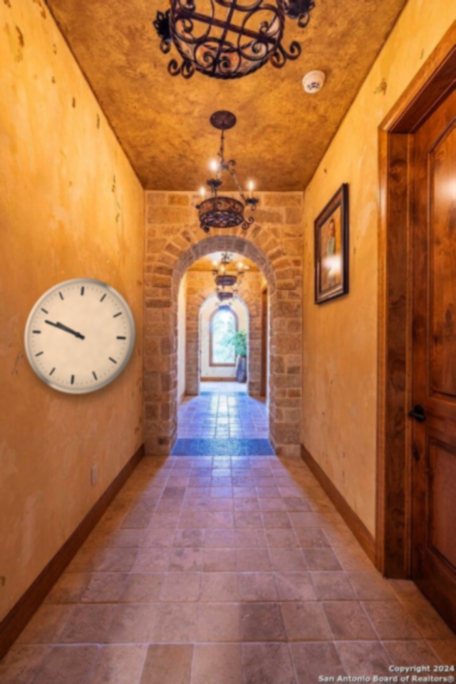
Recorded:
9 h 48 min
